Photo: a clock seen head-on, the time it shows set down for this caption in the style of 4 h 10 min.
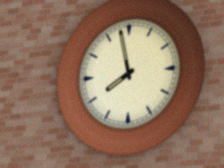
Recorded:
7 h 58 min
